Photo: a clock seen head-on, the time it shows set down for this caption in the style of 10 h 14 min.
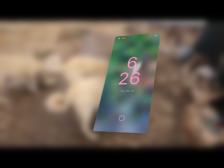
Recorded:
6 h 26 min
